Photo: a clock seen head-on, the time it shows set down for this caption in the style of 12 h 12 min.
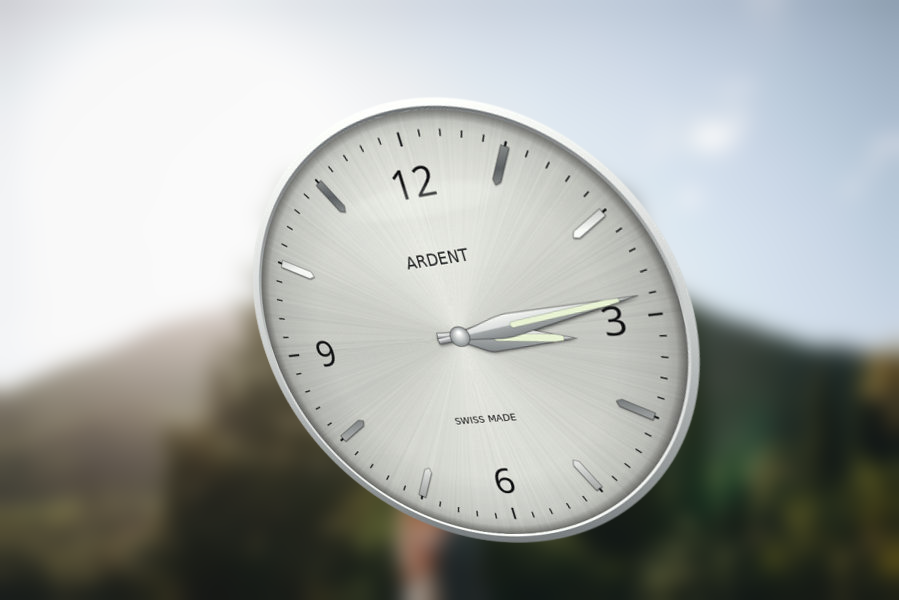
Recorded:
3 h 14 min
